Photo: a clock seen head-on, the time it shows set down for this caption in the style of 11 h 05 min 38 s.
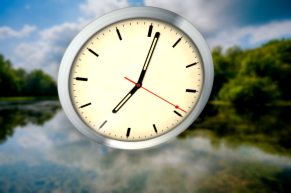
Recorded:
7 h 01 min 19 s
